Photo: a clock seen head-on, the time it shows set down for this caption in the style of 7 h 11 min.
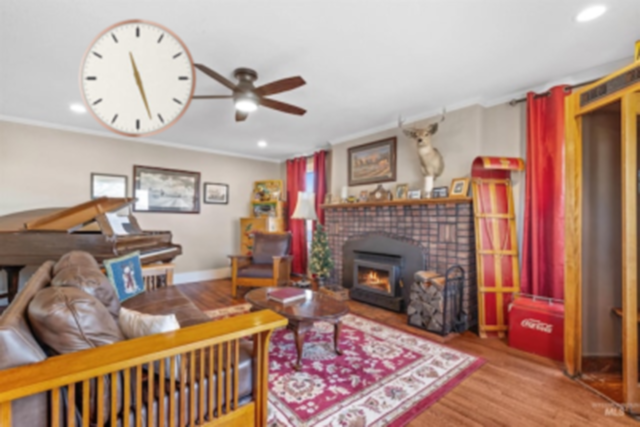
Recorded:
11 h 27 min
